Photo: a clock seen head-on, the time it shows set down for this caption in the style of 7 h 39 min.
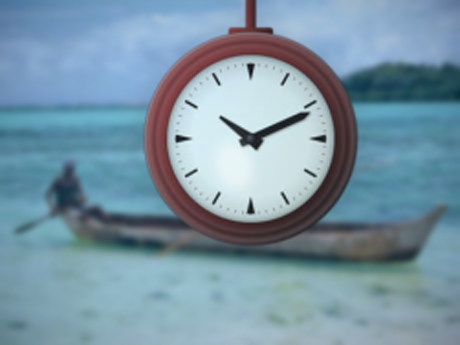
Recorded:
10 h 11 min
